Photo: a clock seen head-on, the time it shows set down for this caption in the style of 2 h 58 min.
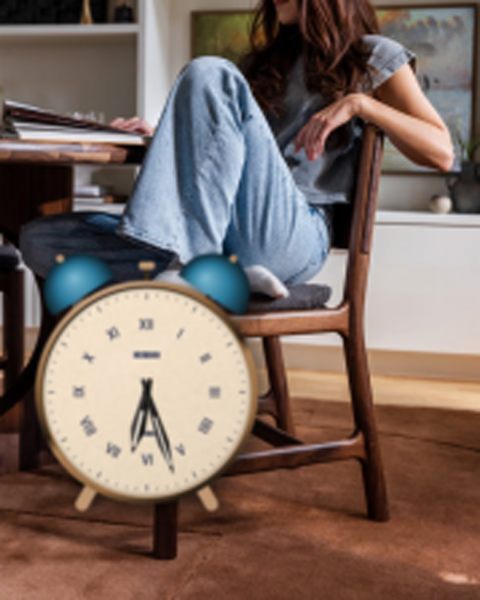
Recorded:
6 h 27 min
